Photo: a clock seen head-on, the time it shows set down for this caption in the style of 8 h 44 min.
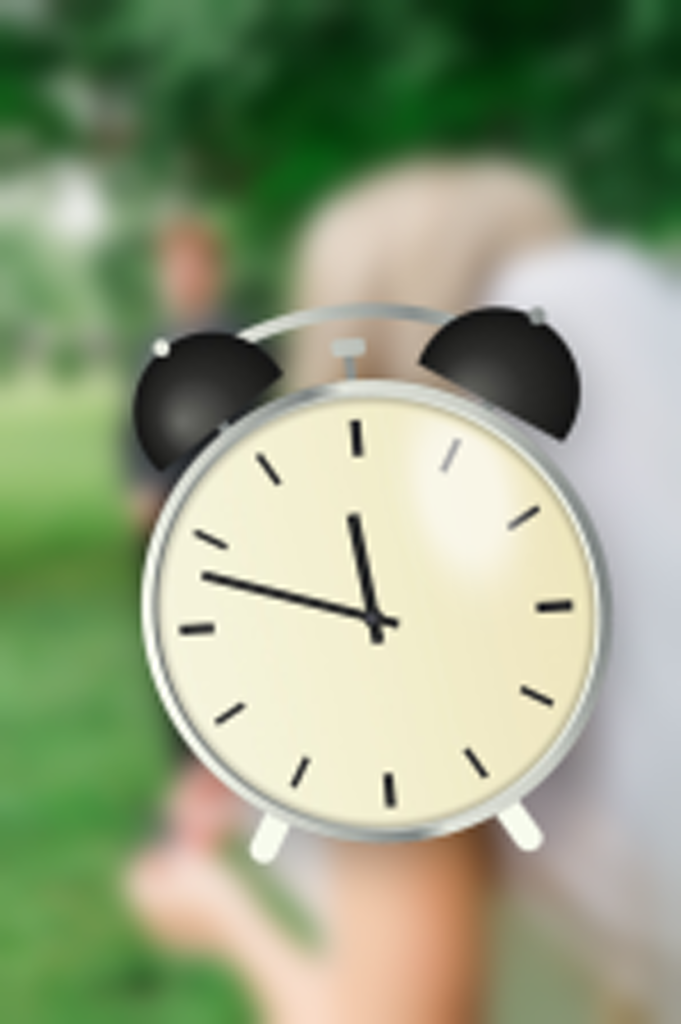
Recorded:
11 h 48 min
